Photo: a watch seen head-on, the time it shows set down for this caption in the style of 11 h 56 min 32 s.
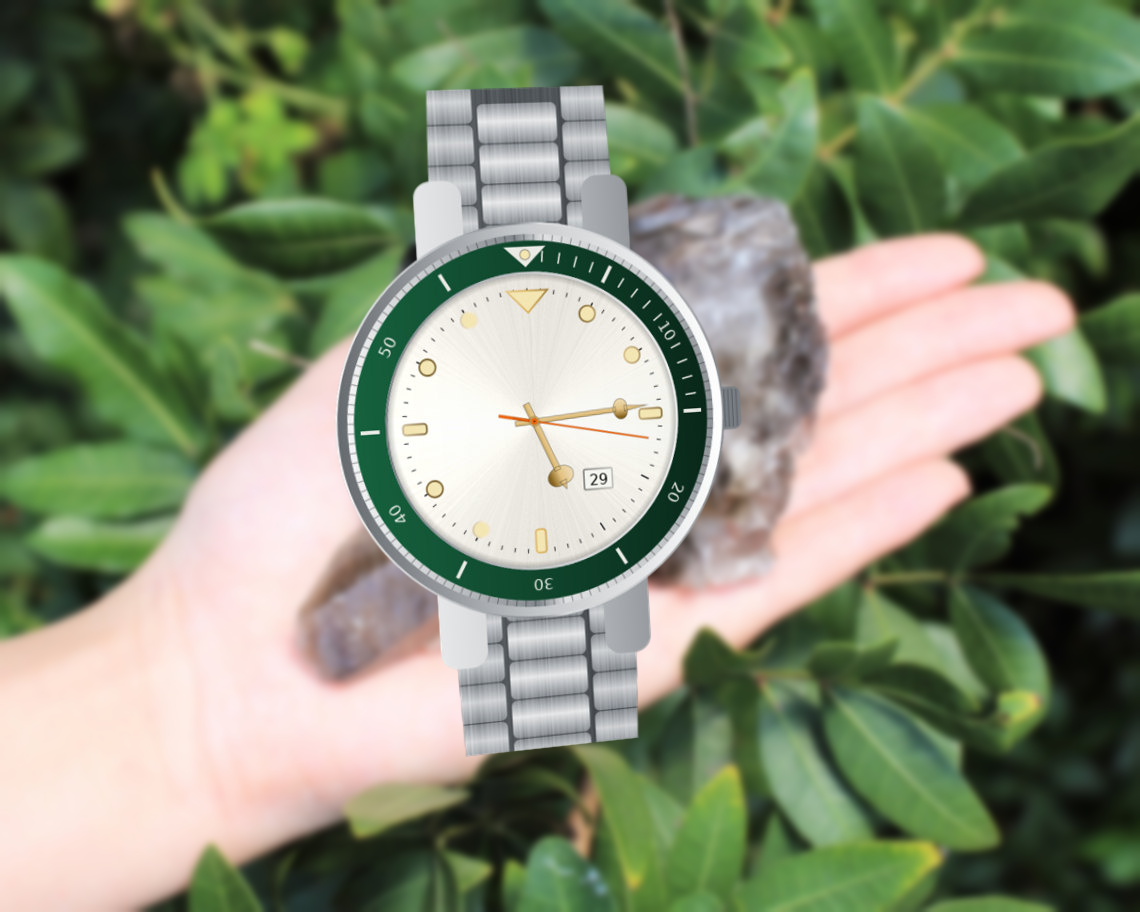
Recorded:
5 h 14 min 17 s
